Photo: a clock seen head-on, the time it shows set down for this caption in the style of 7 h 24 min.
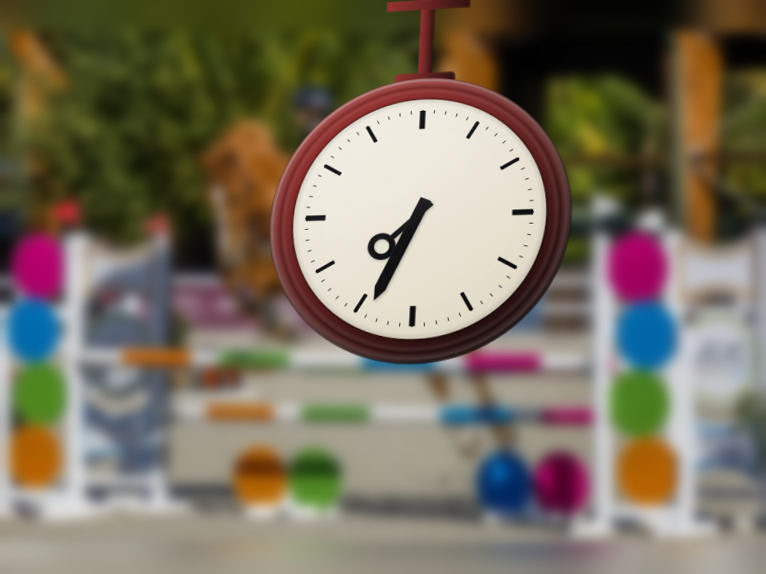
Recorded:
7 h 34 min
